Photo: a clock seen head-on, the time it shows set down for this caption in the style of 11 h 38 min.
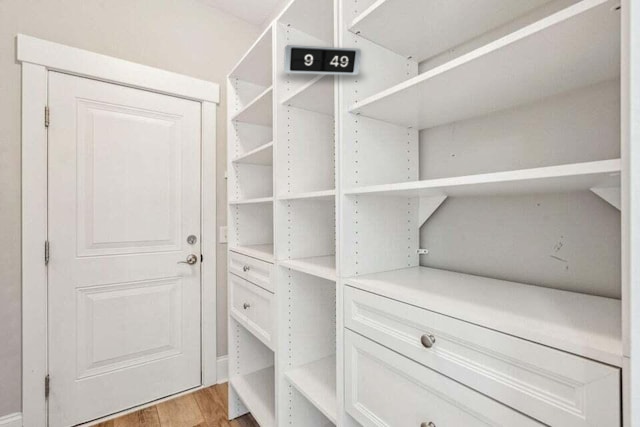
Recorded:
9 h 49 min
